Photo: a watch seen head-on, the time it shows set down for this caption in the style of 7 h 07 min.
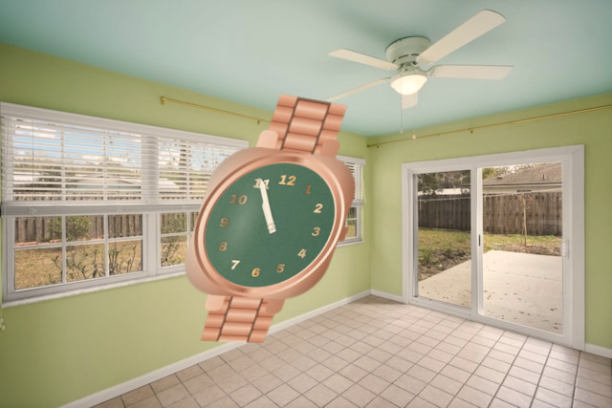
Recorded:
10 h 55 min
